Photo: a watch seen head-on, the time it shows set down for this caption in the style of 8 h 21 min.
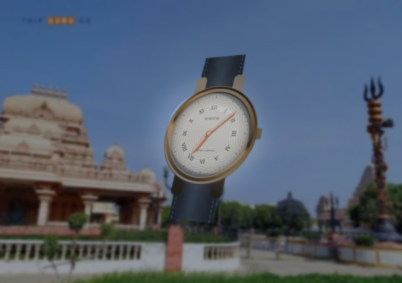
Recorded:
7 h 08 min
